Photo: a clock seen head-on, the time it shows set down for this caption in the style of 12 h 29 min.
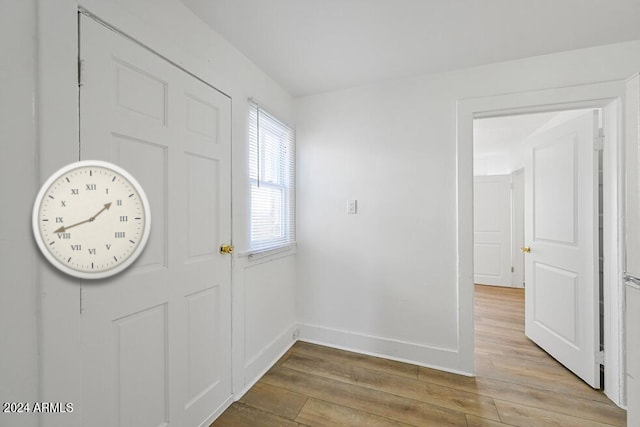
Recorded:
1 h 42 min
